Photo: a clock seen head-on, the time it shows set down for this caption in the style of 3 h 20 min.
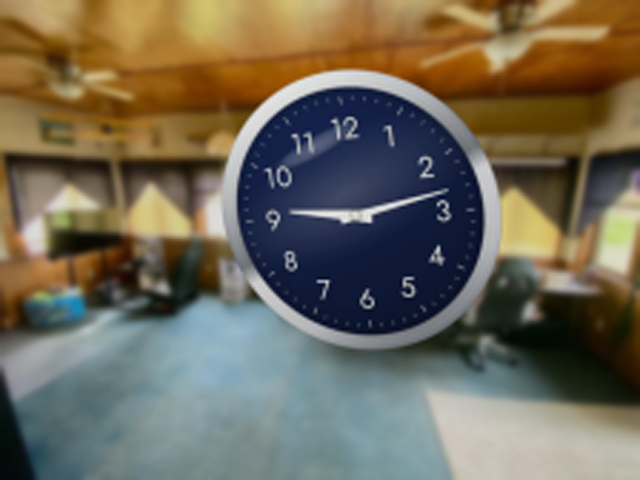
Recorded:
9 h 13 min
